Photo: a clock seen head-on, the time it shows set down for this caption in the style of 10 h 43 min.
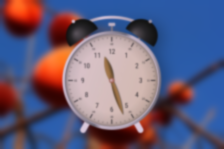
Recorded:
11 h 27 min
